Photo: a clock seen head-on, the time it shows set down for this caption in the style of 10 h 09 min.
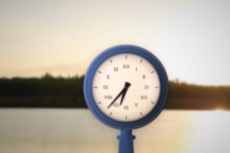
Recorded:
6 h 37 min
